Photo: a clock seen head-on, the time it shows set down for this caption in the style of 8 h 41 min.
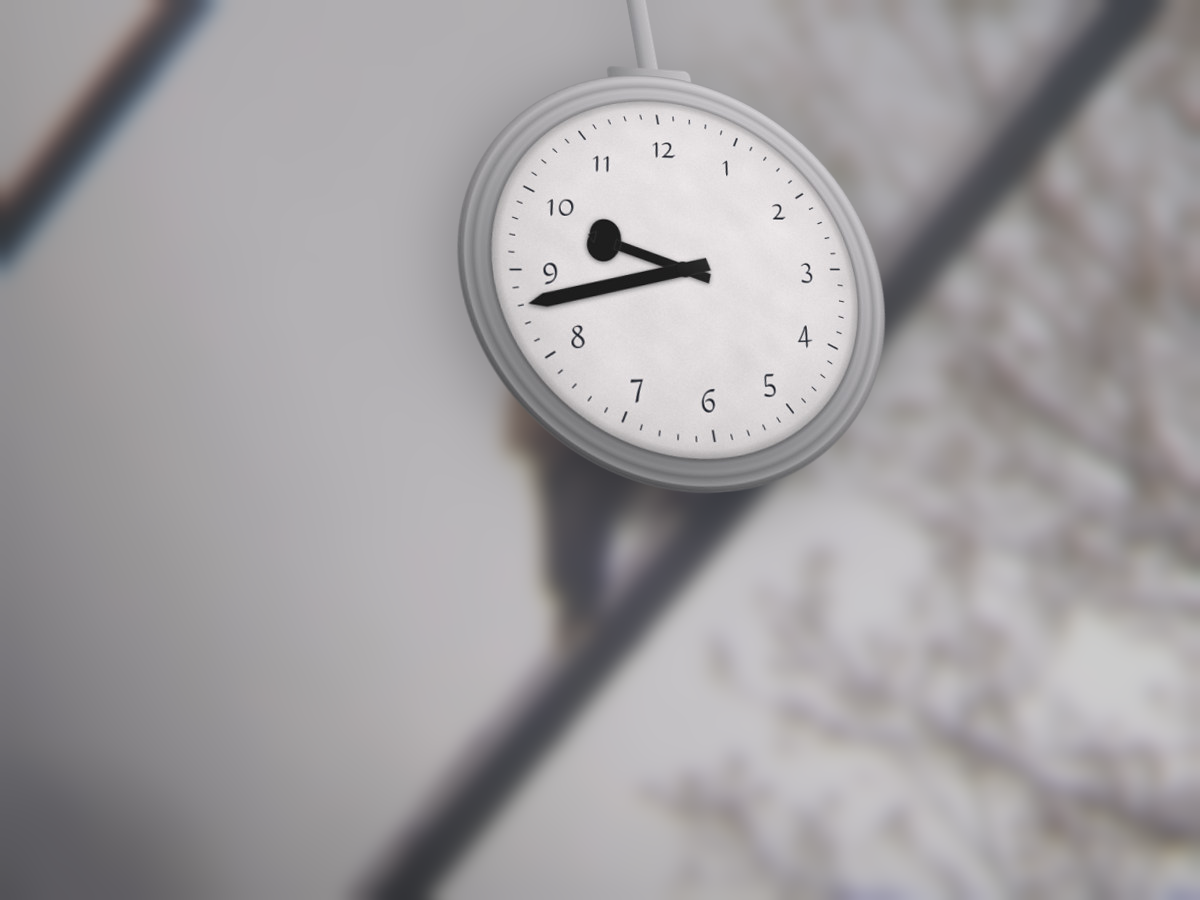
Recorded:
9 h 43 min
